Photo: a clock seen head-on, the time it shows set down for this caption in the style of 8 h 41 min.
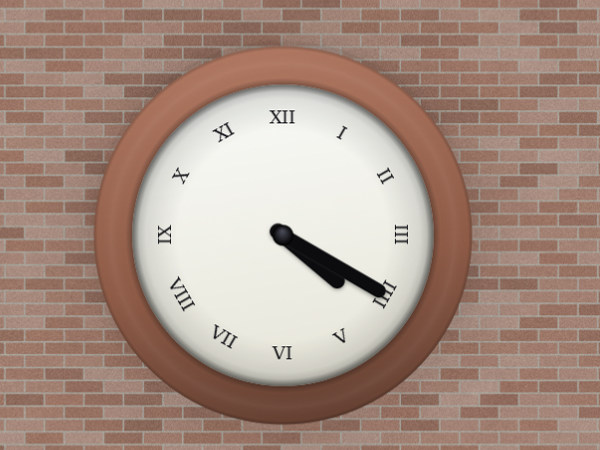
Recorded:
4 h 20 min
